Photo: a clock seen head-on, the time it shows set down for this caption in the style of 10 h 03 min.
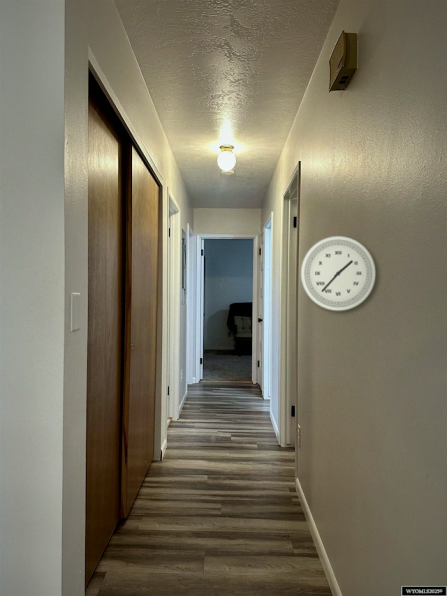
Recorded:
1 h 37 min
